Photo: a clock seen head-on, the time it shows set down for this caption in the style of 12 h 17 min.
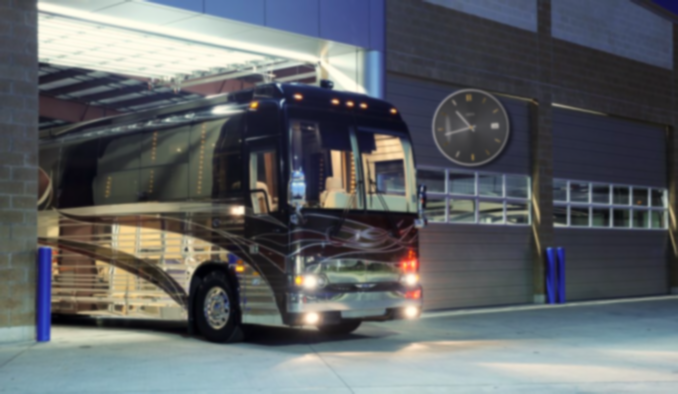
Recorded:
10 h 43 min
